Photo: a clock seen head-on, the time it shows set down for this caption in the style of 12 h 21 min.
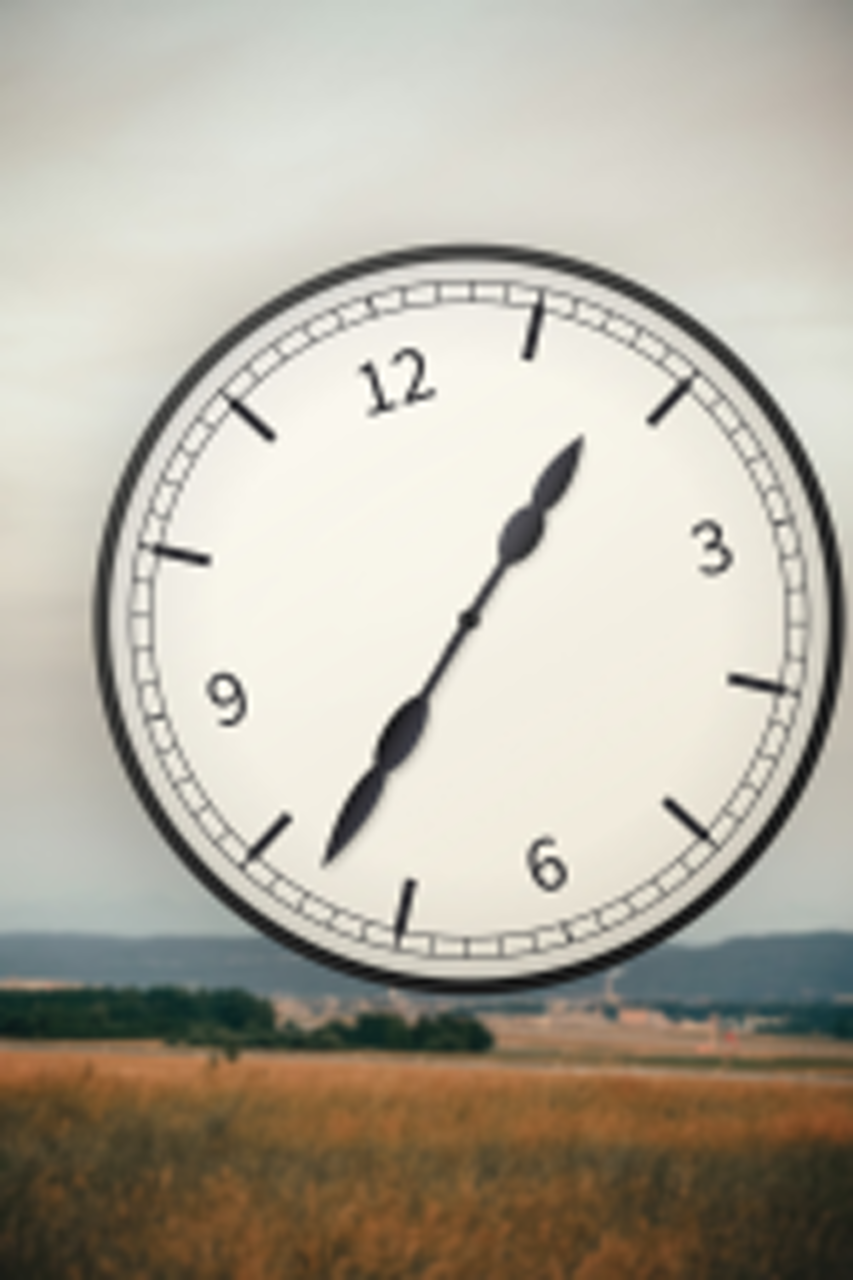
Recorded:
1 h 38 min
